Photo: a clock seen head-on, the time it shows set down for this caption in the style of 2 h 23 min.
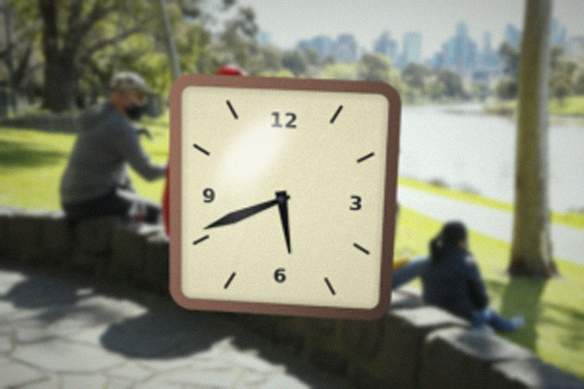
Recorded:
5 h 41 min
